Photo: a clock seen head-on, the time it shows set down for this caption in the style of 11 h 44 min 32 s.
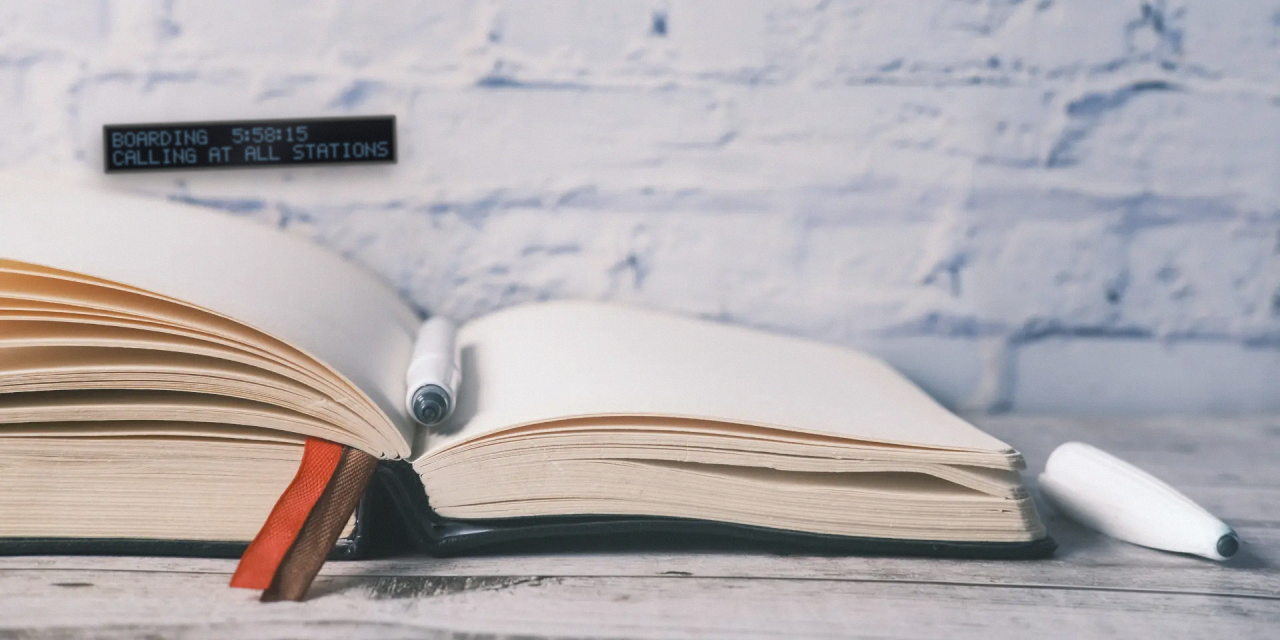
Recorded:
5 h 58 min 15 s
